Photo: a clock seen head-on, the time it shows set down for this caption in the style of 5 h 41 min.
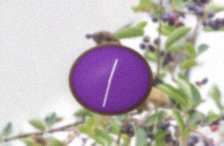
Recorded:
12 h 32 min
